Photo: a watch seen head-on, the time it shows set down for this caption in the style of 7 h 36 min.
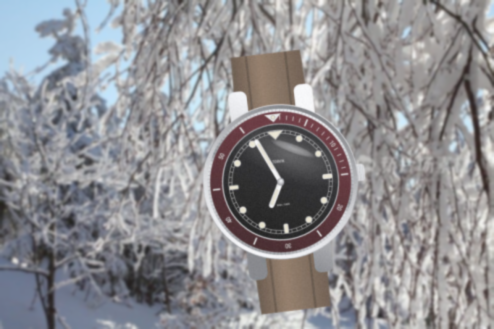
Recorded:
6 h 56 min
